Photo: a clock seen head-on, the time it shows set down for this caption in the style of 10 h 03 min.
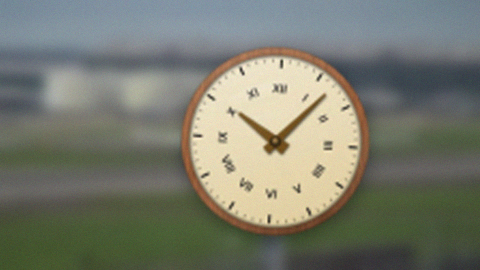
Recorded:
10 h 07 min
